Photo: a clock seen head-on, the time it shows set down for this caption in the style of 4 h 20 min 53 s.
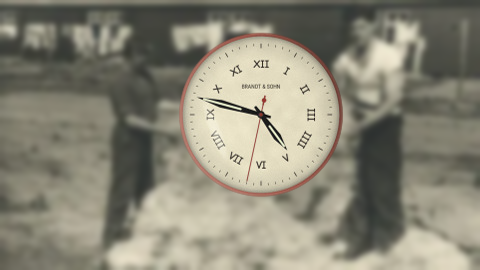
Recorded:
4 h 47 min 32 s
